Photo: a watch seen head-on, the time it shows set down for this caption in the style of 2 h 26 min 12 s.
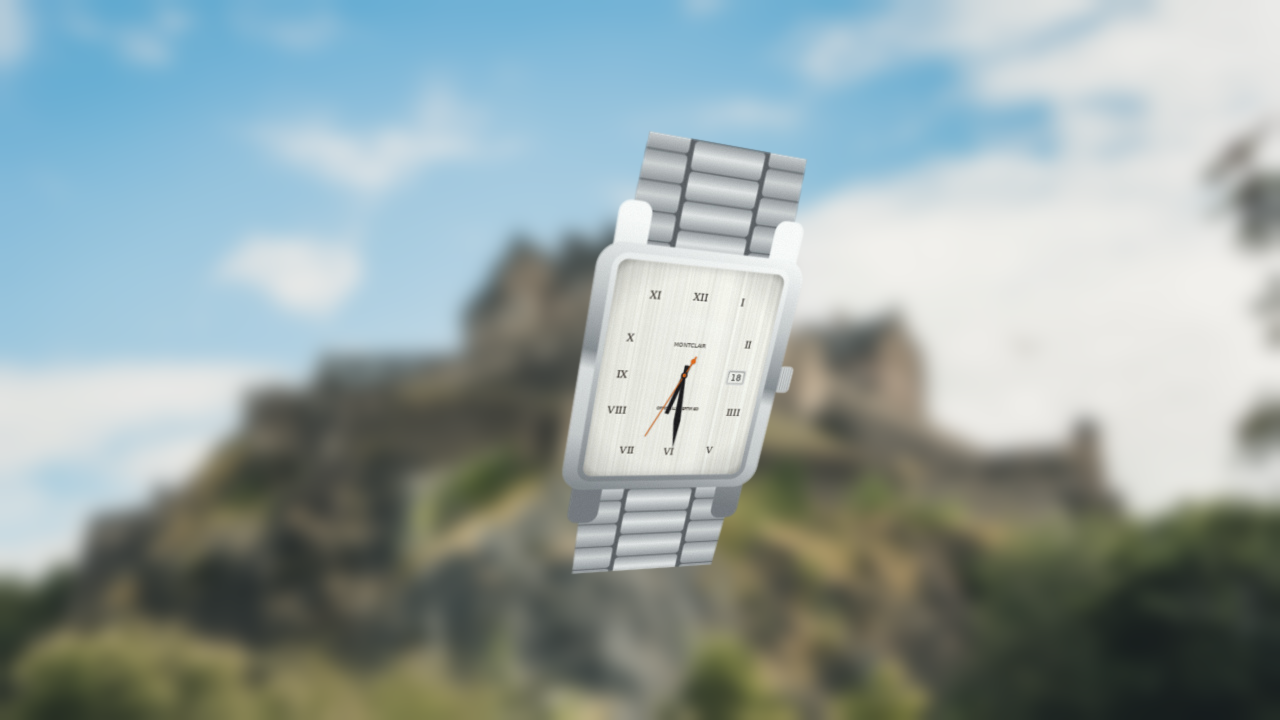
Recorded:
6 h 29 min 34 s
